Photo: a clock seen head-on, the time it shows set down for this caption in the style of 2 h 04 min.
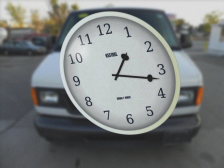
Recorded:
1 h 17 min
